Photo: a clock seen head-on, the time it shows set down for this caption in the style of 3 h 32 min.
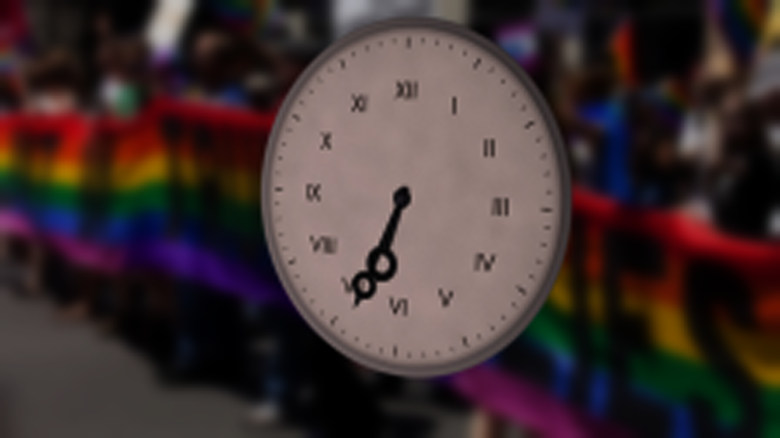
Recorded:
6 h 34 min
